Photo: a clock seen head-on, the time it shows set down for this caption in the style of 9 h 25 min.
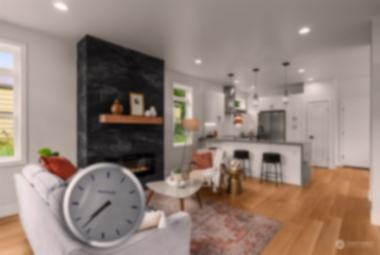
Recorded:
7 h 37 min
